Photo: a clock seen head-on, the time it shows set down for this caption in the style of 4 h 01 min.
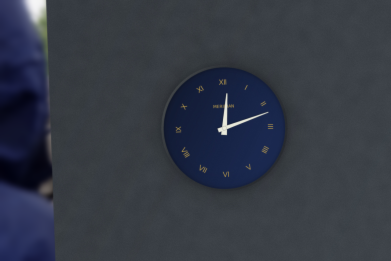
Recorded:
12 h 12 min
